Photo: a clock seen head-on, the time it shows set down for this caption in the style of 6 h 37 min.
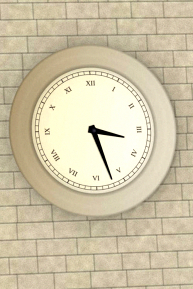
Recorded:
3 h 27 min
